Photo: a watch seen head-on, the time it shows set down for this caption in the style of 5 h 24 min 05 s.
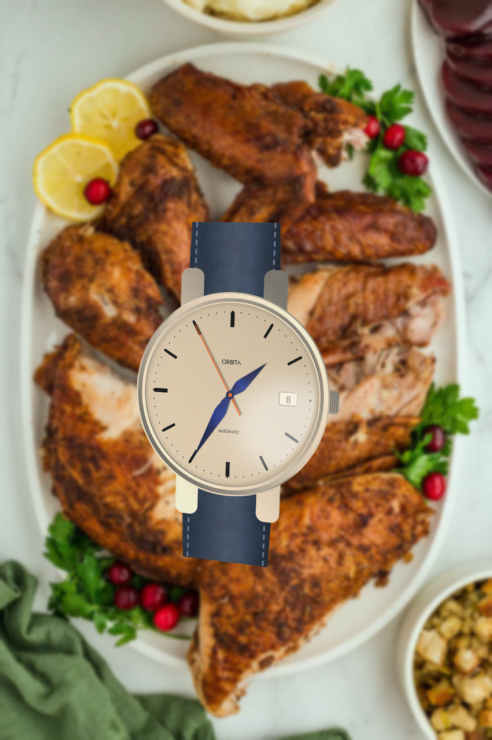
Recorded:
1 h 34 min 55 s
